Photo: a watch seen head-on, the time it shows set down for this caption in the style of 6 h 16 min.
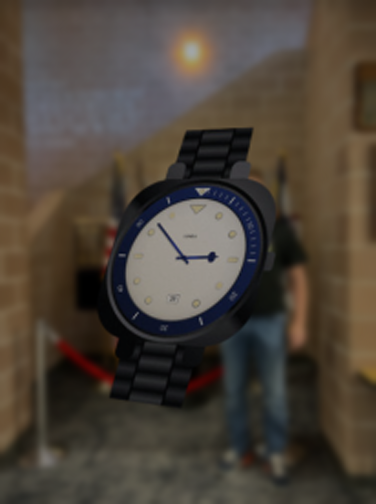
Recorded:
2 h 52 min
